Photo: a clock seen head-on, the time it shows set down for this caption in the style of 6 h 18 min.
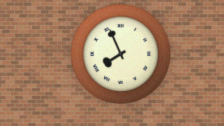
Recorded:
7 h 56 min
